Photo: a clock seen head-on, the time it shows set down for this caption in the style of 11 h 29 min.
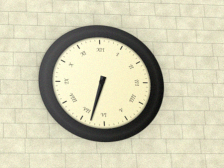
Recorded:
6 h 33 min
